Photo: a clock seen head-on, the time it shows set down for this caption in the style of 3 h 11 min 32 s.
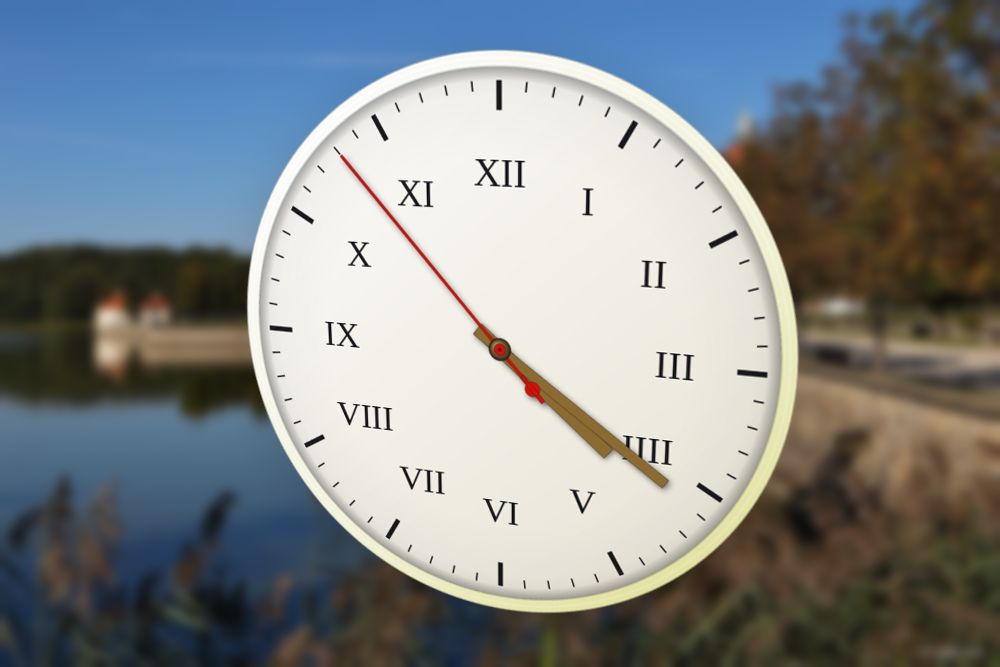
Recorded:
4 h 20 min 53 s
